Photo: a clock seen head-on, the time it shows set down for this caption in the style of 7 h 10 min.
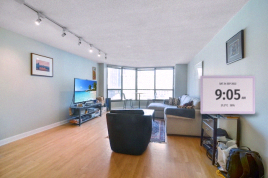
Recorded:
9 h 05 min
